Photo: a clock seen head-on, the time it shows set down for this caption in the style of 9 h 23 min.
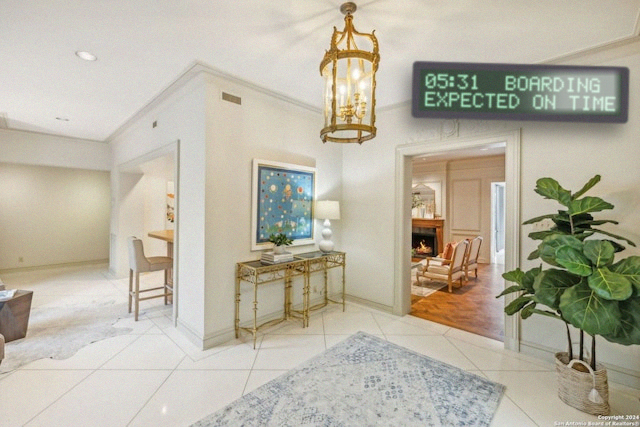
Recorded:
5 h 31 min
